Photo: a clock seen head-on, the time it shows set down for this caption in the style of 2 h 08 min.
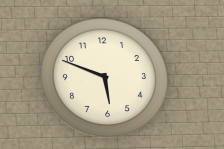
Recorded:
5 h 49 min
